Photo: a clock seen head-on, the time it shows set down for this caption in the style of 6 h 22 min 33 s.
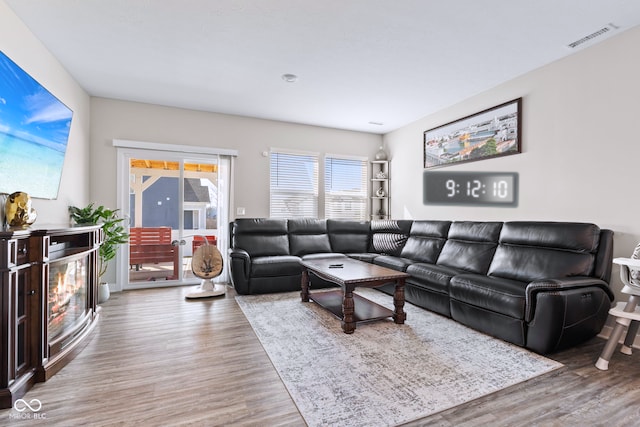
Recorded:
9 h 12 min 10 s
